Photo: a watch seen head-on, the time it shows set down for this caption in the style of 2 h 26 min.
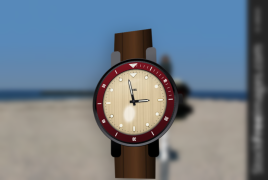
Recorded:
2 h 58 min
